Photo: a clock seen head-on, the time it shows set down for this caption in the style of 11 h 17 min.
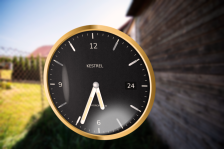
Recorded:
5 h 34 min
